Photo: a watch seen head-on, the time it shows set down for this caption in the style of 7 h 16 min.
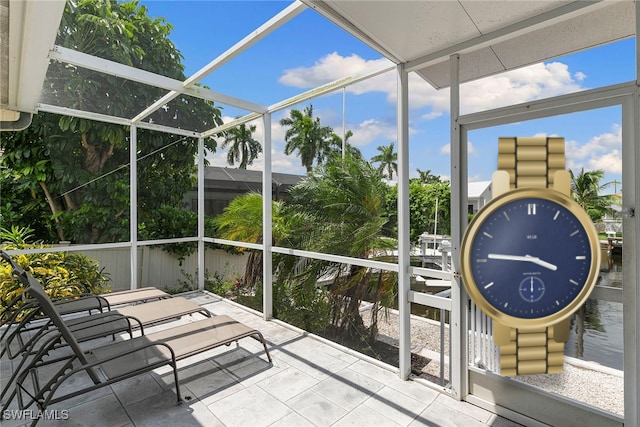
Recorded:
3 h 46 min
